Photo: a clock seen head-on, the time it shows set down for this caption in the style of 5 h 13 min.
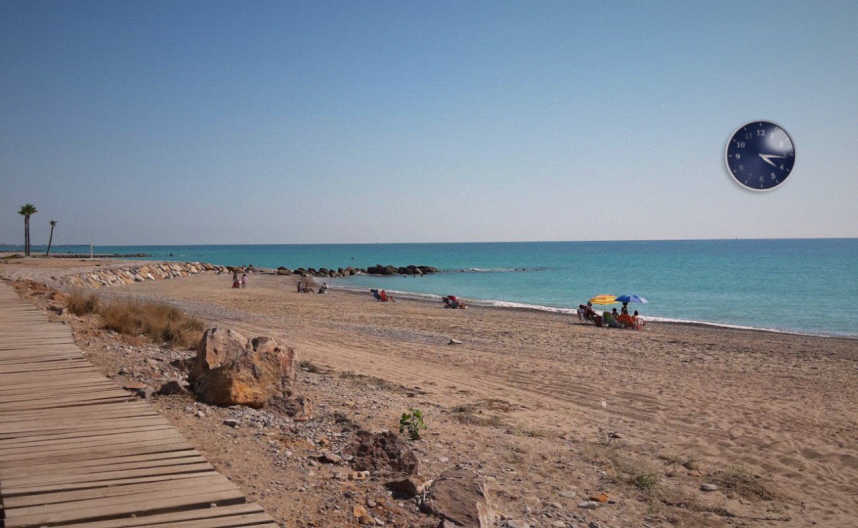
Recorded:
4 h 16 min
